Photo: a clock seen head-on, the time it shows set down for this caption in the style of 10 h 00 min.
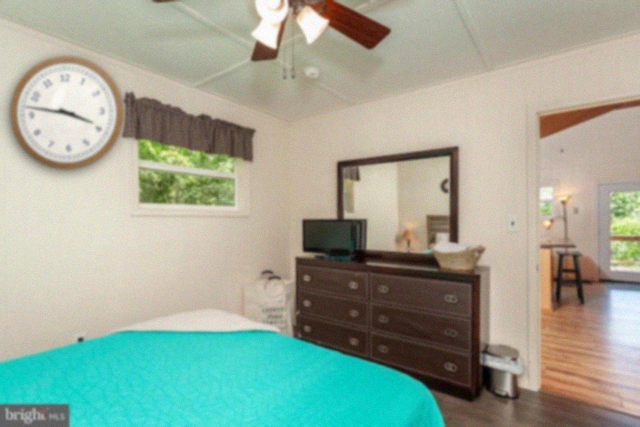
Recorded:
3 h 47 min
